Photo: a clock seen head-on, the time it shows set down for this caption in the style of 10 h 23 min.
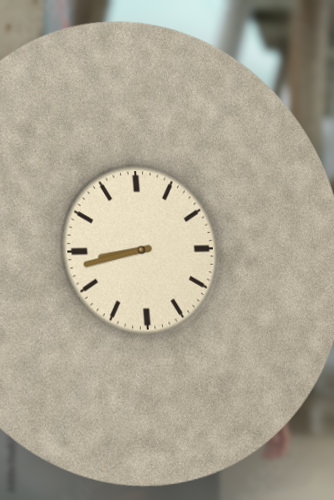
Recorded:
8 h 43 min
